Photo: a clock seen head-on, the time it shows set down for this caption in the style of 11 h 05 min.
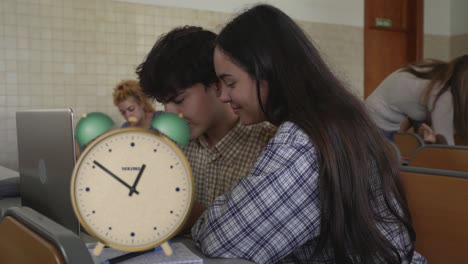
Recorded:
12 h 51 min
